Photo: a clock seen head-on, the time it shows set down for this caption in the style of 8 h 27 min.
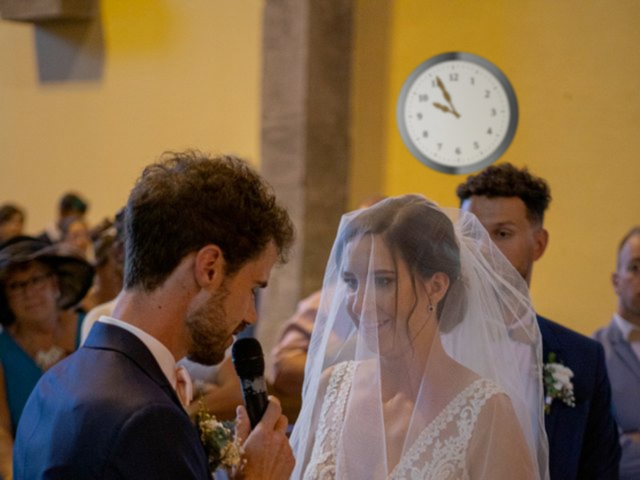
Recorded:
9 h 56 min
